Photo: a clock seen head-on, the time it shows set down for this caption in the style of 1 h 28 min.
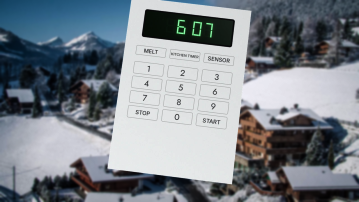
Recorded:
6 h 07 min
